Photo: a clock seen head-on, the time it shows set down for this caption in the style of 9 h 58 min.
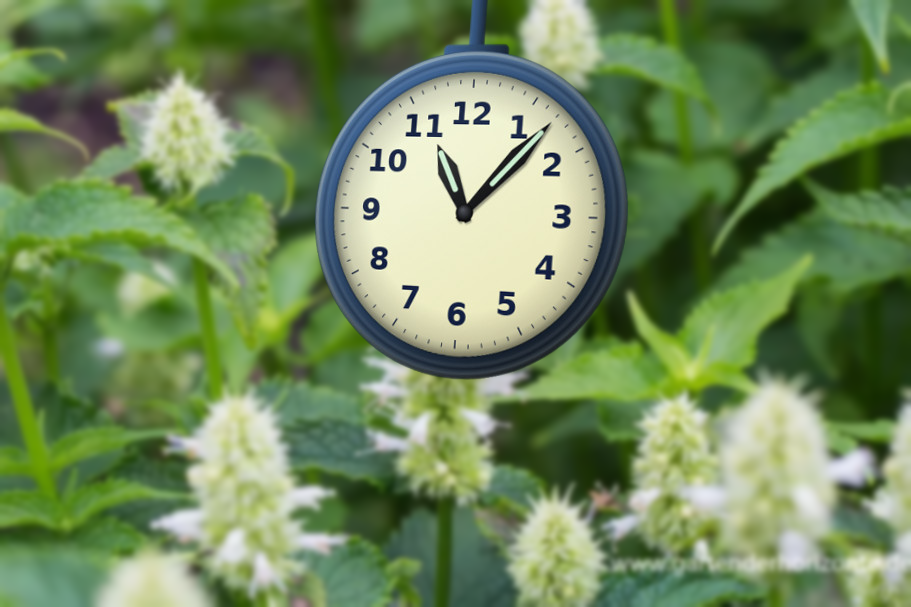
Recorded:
11 h 07 min
